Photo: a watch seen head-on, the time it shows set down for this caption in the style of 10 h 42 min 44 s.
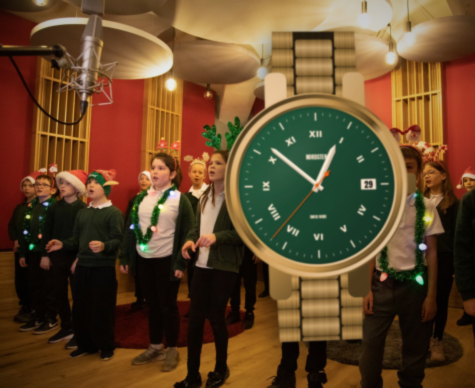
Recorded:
12 h 51 min 37 s
